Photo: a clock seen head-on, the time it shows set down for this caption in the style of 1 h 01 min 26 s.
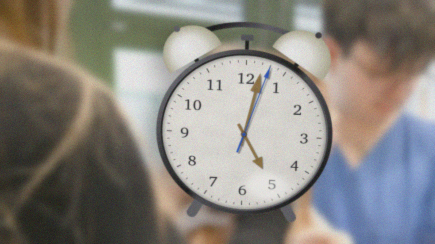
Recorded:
5 h 02 min 03 s
